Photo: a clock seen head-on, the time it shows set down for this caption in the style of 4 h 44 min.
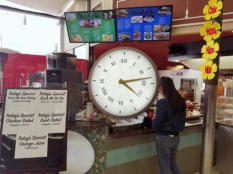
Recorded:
4 h 13 min
